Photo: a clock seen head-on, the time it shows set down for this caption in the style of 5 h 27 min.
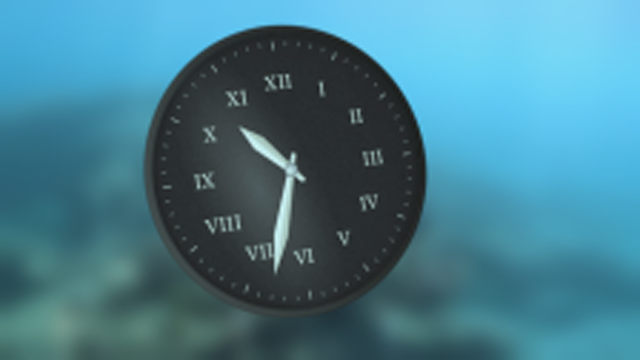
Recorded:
10 h 33 min
